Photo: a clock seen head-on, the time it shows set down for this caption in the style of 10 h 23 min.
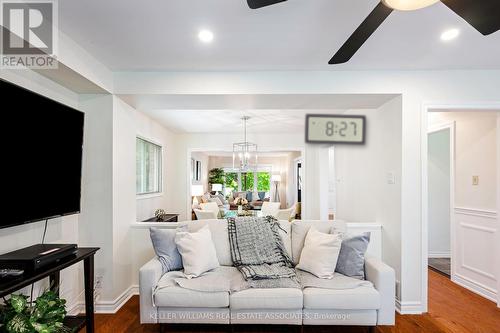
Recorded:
8 h 27 min
